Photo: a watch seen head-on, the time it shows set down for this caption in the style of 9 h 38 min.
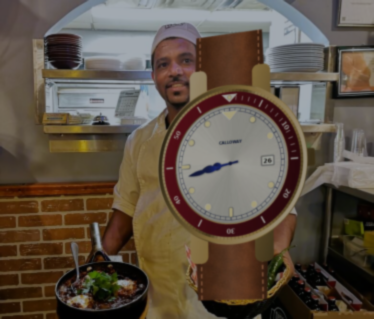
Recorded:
8 h 43 min
